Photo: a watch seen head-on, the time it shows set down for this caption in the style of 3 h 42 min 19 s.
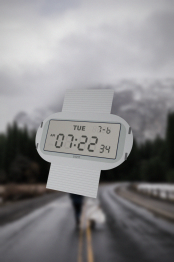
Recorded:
7 h 22 min 34 s
